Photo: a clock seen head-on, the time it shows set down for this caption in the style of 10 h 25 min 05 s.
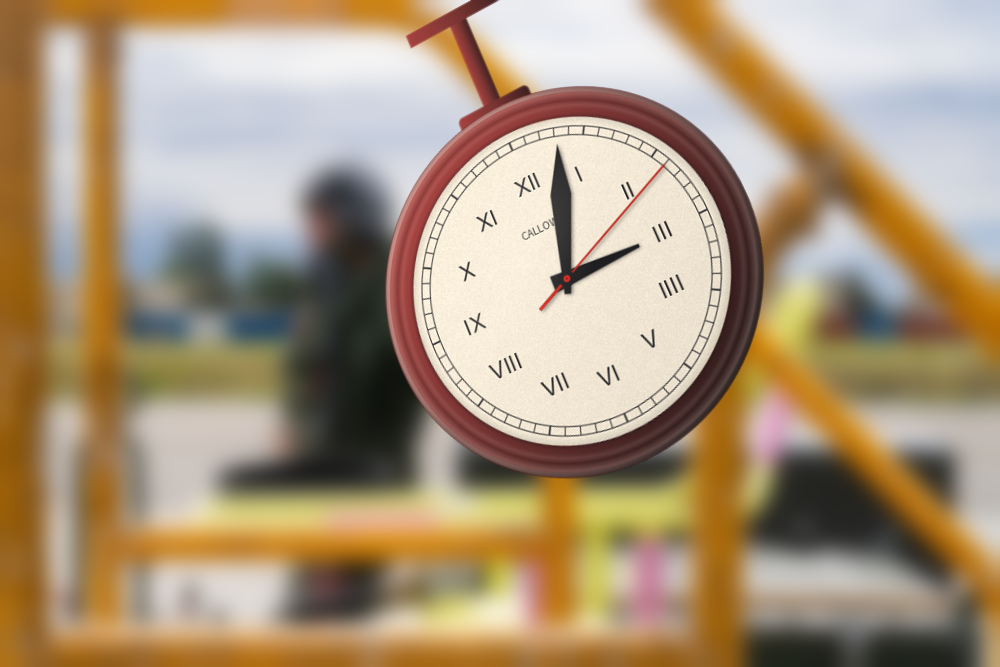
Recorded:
3 h 03 min 11 s
